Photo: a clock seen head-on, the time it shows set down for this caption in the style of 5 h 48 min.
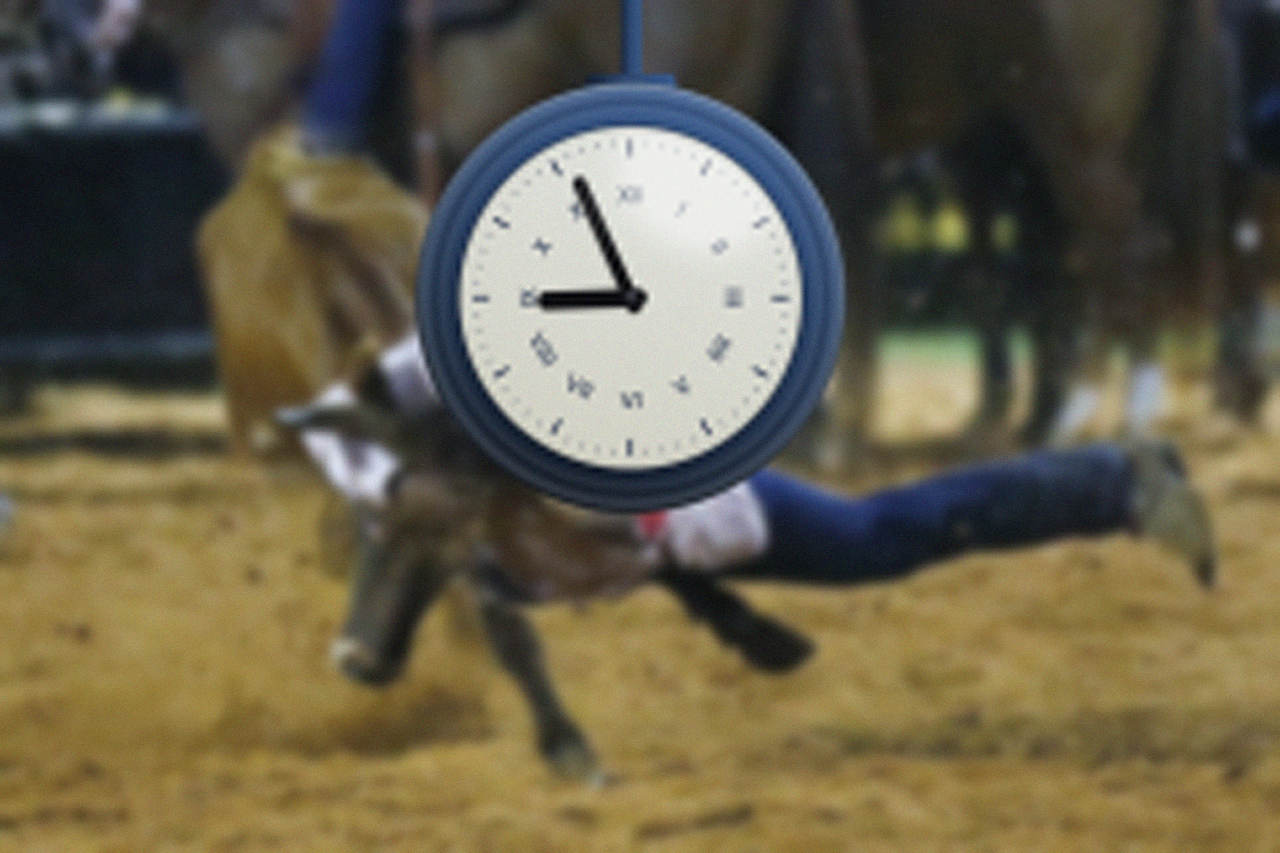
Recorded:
8 h 56 min
